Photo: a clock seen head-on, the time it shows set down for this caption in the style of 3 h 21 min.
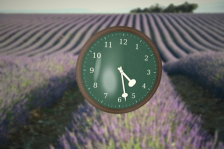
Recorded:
4 h 28 min
